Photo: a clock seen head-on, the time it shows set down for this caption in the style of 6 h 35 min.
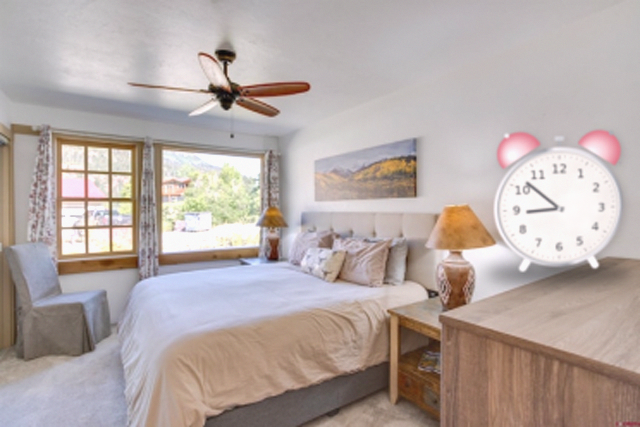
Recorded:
8 h 52 min
